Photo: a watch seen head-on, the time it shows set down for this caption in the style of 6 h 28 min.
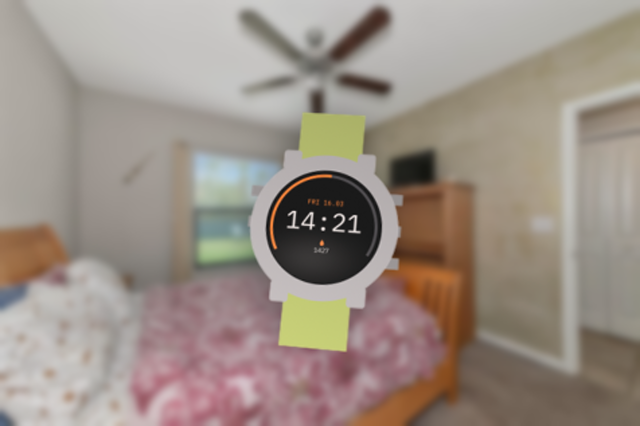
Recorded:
14 h 21 min
